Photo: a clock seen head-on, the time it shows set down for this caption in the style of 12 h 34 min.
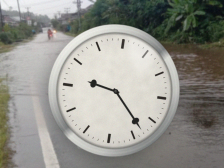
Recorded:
9 h 23 min
